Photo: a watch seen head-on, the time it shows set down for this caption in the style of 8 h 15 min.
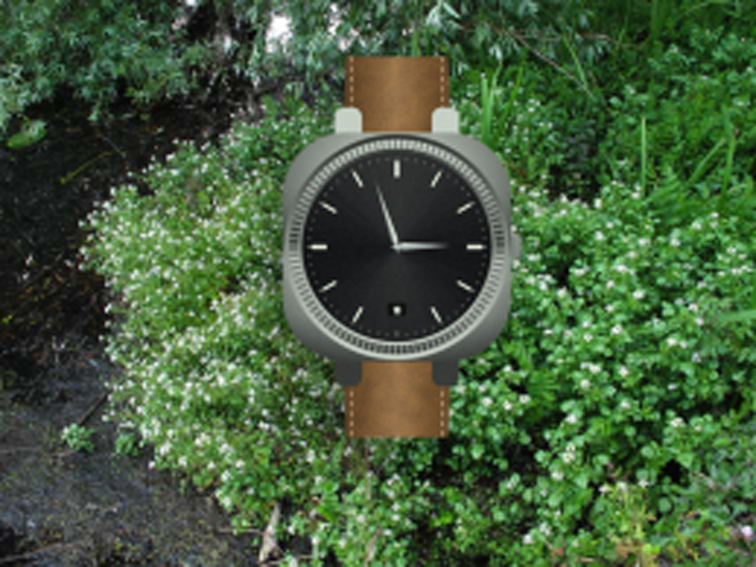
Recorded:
2 h 57 min
